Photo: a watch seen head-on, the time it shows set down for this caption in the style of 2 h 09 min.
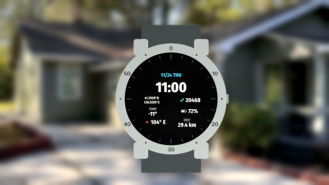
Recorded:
11 h 00 min
